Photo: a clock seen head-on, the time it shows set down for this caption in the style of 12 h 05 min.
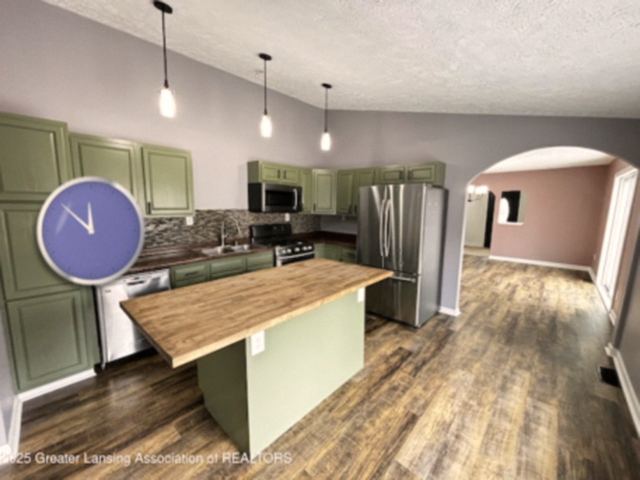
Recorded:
11 h 52 min
